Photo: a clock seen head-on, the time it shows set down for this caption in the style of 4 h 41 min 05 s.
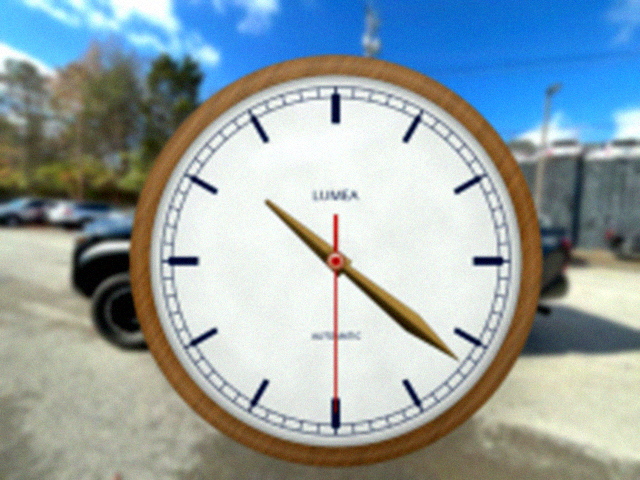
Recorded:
10 h 21 min 30 s
